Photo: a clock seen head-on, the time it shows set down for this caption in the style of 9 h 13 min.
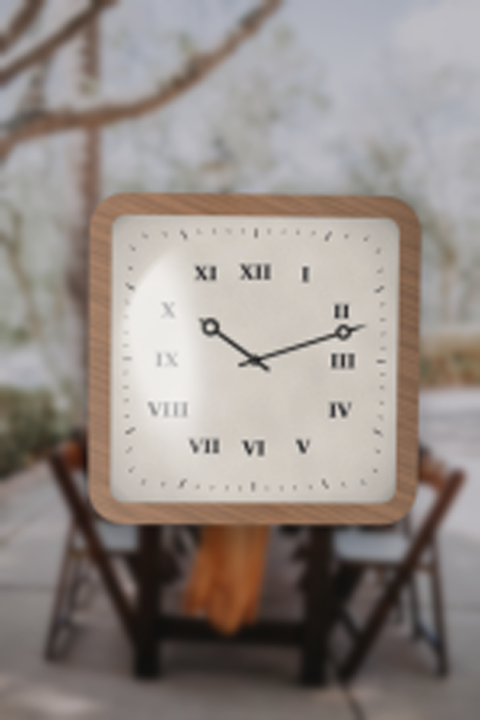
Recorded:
10 h 12 min
